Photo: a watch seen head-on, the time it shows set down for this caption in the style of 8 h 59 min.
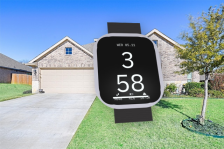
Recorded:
3 h 58 min
